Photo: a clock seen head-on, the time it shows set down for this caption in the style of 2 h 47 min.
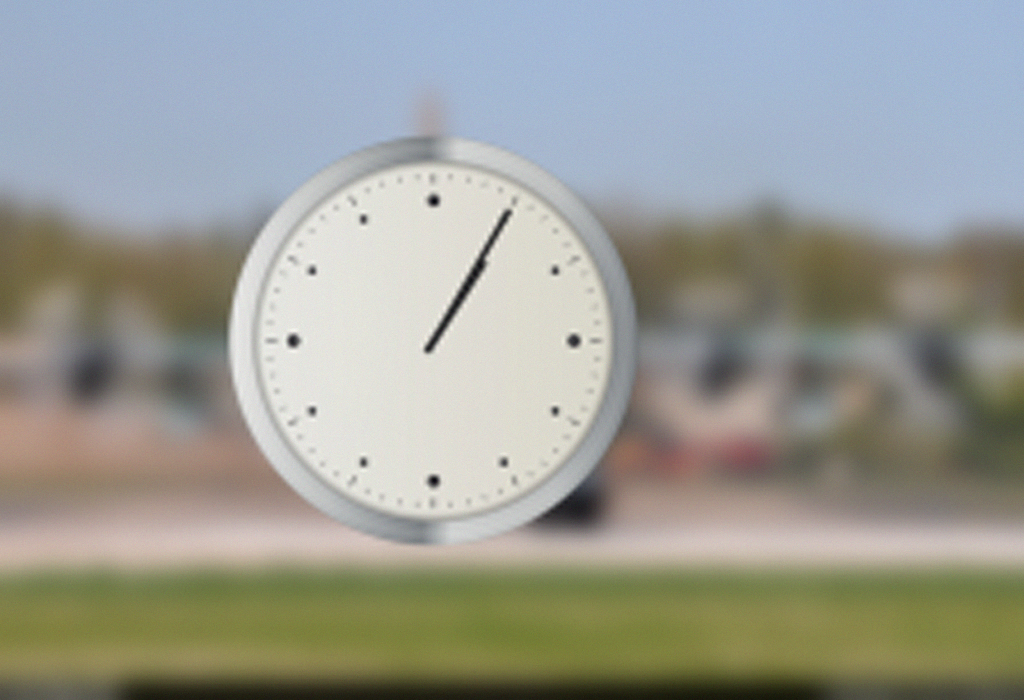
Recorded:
1 h 05 min
